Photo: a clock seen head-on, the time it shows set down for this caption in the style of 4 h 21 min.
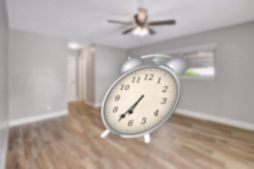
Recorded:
6 h 35 min
